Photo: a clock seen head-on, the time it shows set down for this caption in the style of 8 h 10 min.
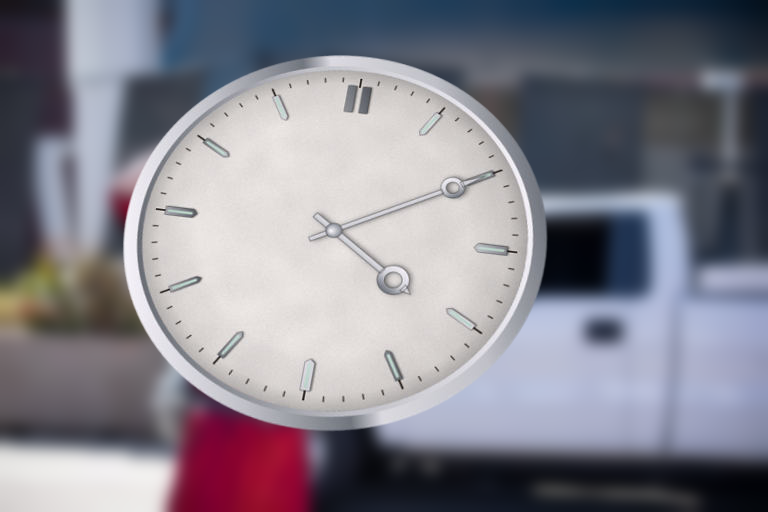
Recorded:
4 h 10 min
